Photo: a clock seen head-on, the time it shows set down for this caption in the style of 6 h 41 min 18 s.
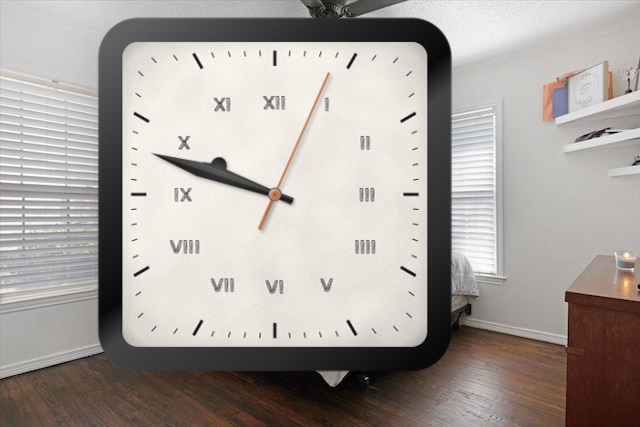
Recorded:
9 h 48 min 04 s
